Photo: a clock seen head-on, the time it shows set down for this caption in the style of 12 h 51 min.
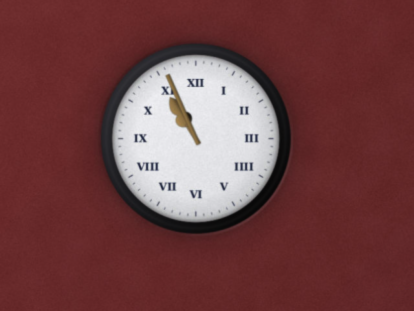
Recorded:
10 h 56 min
